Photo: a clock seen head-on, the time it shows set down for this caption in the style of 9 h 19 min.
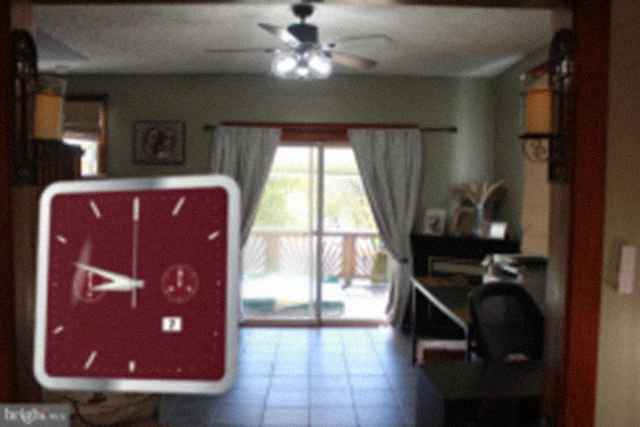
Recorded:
8 h 48 min
